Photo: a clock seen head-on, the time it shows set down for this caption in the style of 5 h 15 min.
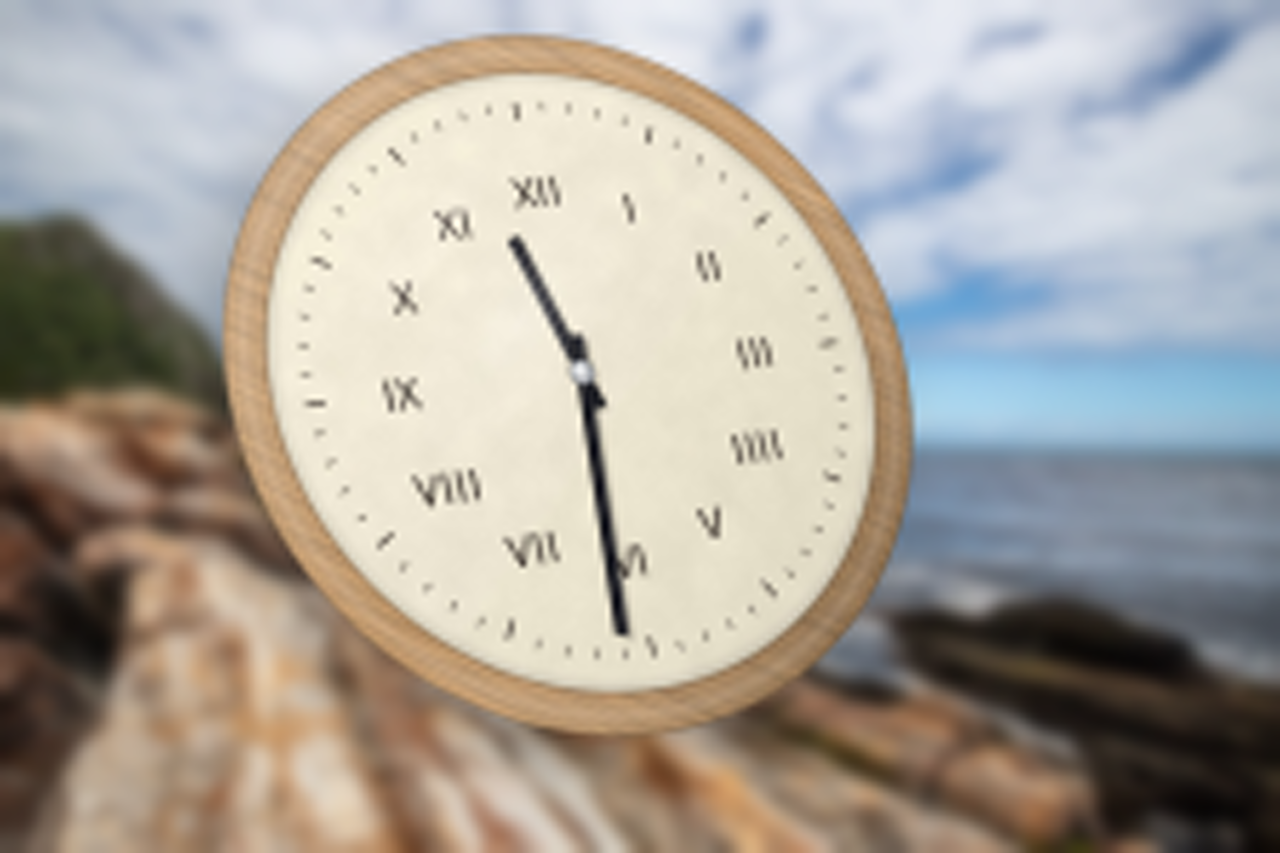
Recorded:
11 h 31 min
